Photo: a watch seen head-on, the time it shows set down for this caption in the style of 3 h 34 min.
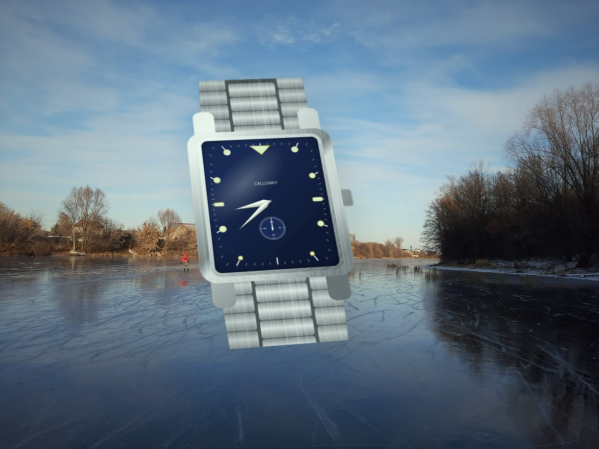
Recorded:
8 h 38 min
